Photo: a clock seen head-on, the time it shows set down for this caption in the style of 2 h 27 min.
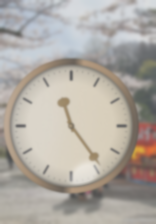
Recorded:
11 h 24 min
